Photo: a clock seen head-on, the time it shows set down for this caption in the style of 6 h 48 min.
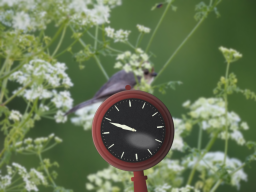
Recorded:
9 h 49 min
